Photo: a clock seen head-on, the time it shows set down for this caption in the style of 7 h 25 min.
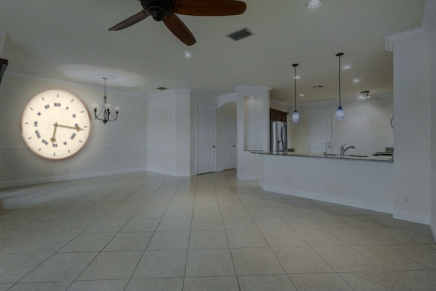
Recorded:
6 h 16 min
